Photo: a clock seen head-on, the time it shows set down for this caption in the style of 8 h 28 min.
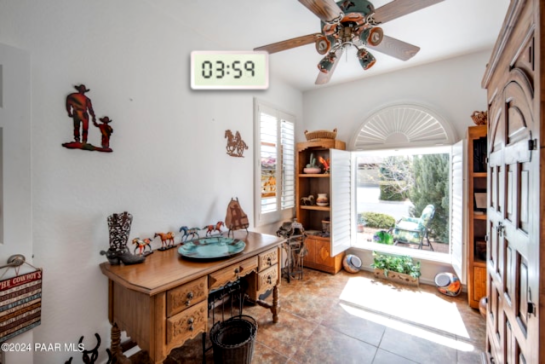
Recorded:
3 h 59 min
